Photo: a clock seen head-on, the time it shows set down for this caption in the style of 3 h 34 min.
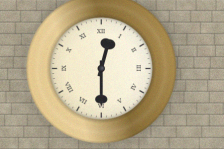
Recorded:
12 h 30 min
